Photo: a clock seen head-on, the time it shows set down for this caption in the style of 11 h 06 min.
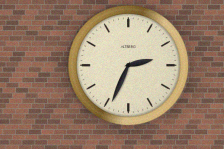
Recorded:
2 h 34 min
